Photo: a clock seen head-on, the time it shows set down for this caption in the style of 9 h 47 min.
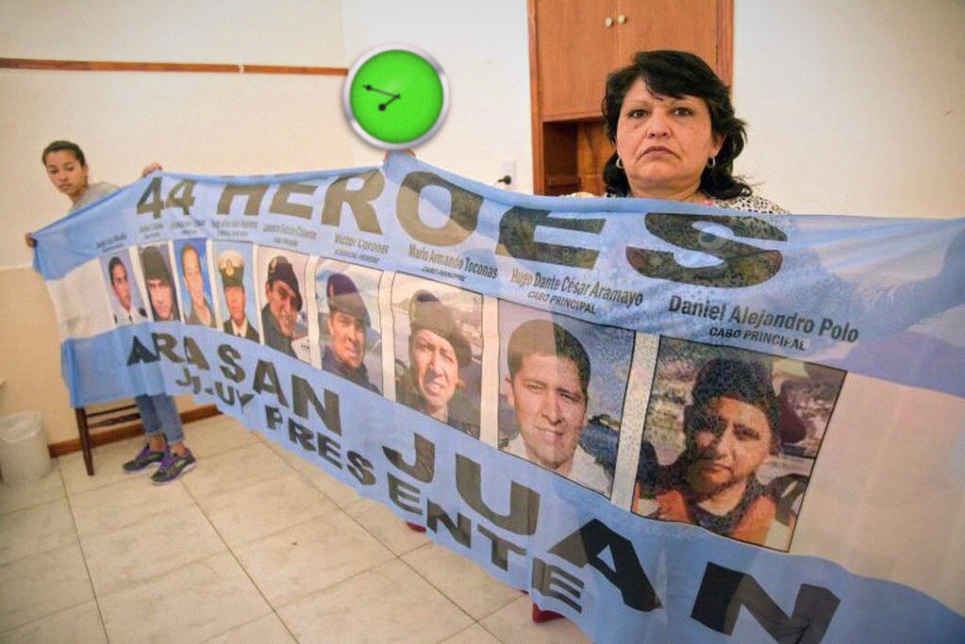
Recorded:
7 h 48 min
